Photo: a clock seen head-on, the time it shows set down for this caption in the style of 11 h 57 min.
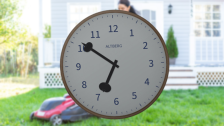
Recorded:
6 h 51 min
